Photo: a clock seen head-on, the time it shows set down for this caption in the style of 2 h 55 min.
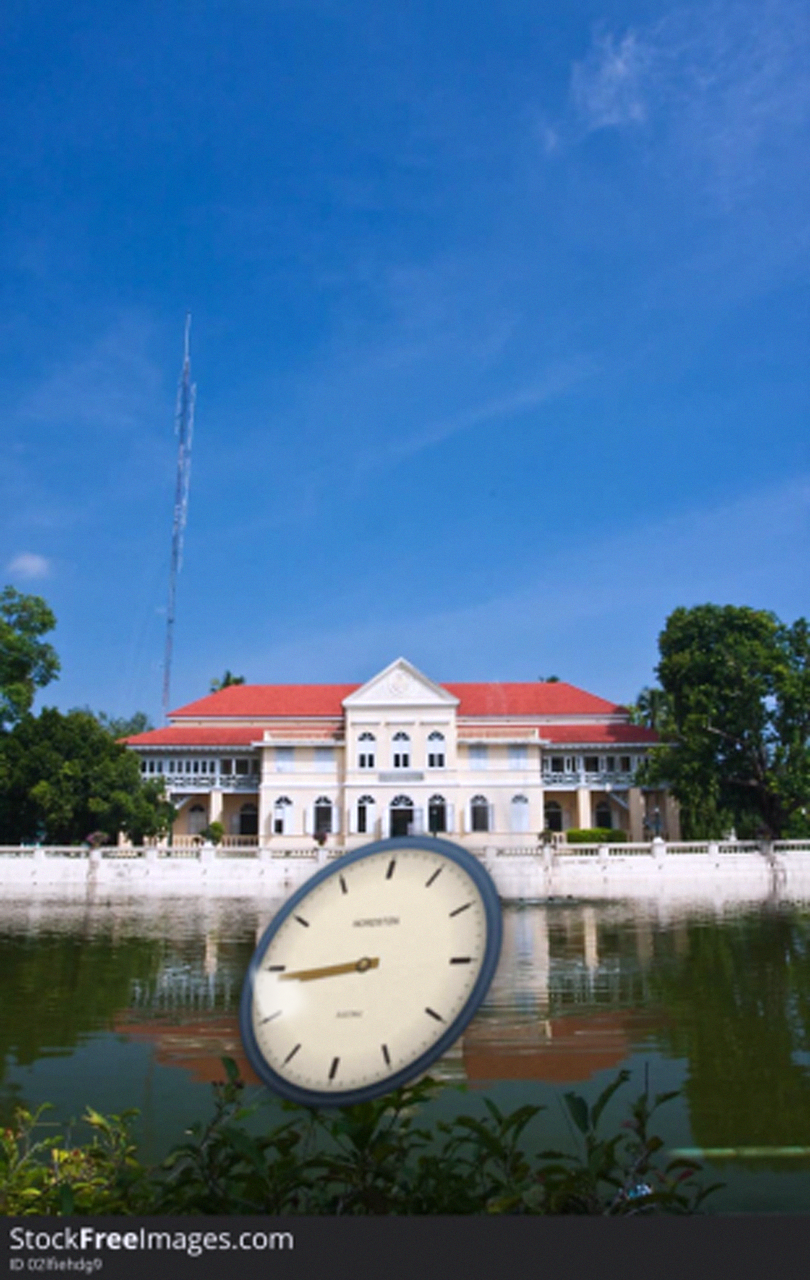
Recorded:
8 h 44 min
